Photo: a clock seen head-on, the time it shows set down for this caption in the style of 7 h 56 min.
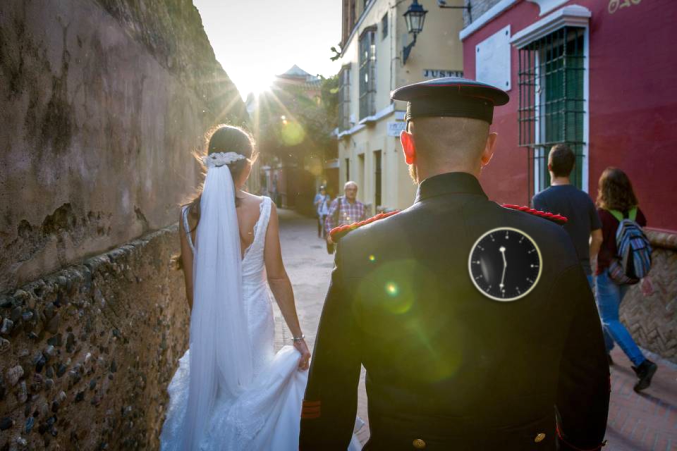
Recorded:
11 h 31 min
